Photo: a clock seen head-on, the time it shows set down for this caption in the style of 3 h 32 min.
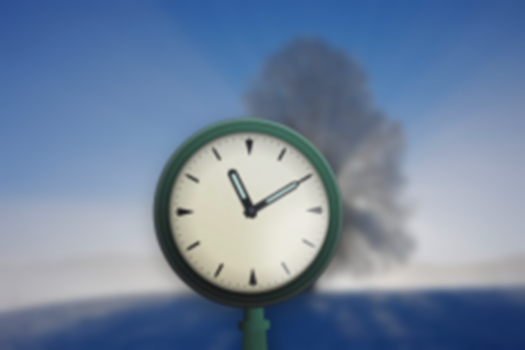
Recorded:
11 h 10 min
